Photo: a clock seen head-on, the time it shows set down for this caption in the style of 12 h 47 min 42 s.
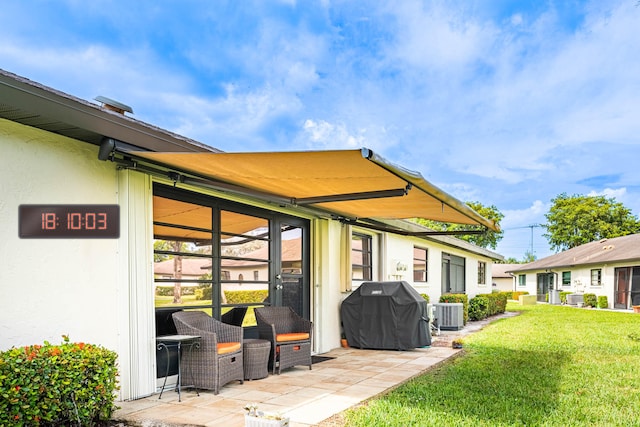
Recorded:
18 h 10 min 03 s
